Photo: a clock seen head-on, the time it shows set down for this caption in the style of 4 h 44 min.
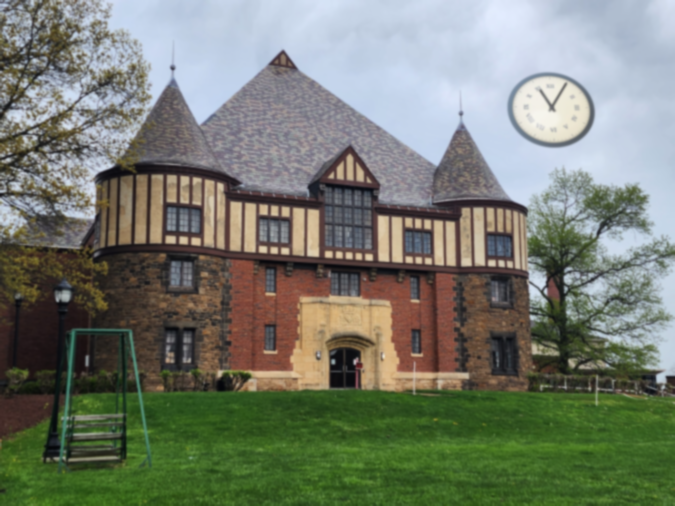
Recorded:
11 h 05 min
